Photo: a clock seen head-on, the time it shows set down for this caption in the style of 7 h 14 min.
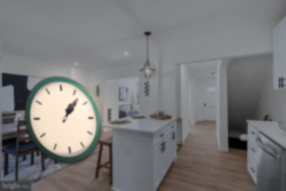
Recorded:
1 h 07 min
